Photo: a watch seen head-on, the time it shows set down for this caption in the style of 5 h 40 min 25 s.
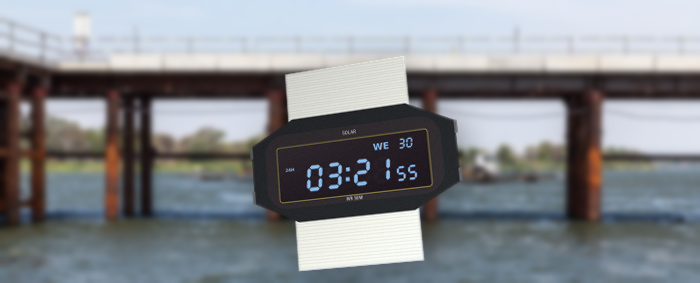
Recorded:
3 h 21 min 55 s
